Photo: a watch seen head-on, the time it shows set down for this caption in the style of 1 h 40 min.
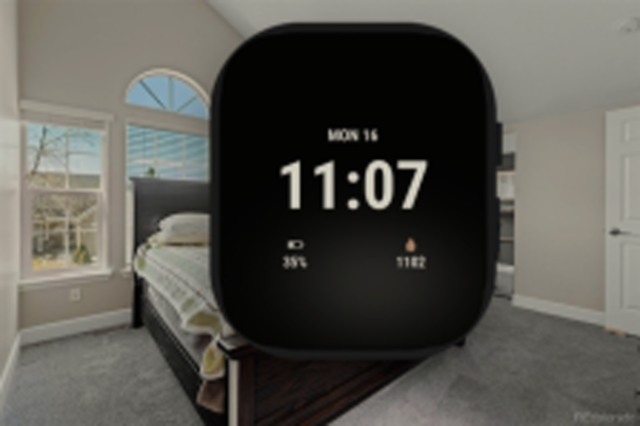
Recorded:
11 h 07 min
